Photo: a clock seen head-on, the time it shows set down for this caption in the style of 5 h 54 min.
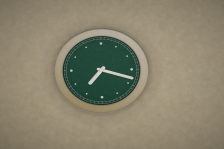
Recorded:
7 h 18 min
